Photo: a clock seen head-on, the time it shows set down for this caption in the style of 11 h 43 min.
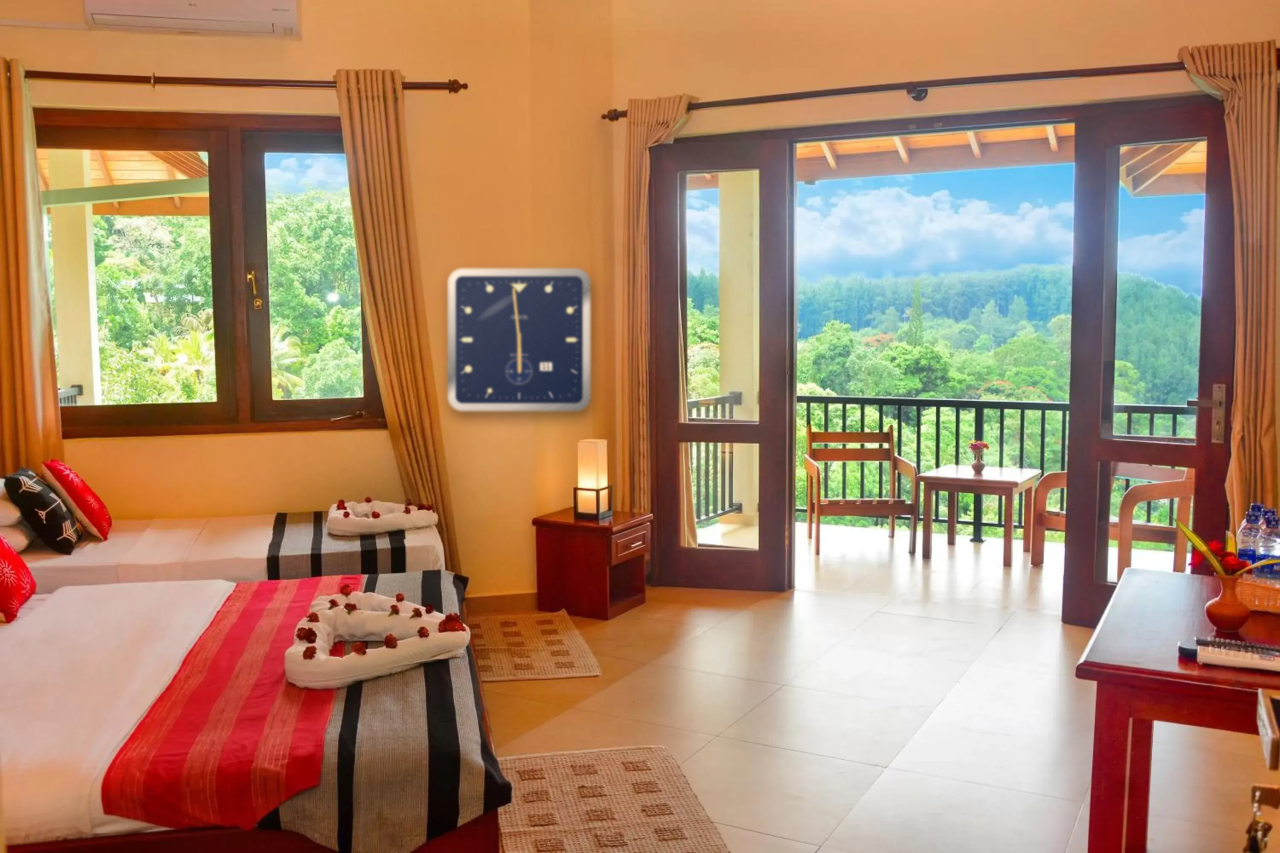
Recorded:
5 h 59 min
